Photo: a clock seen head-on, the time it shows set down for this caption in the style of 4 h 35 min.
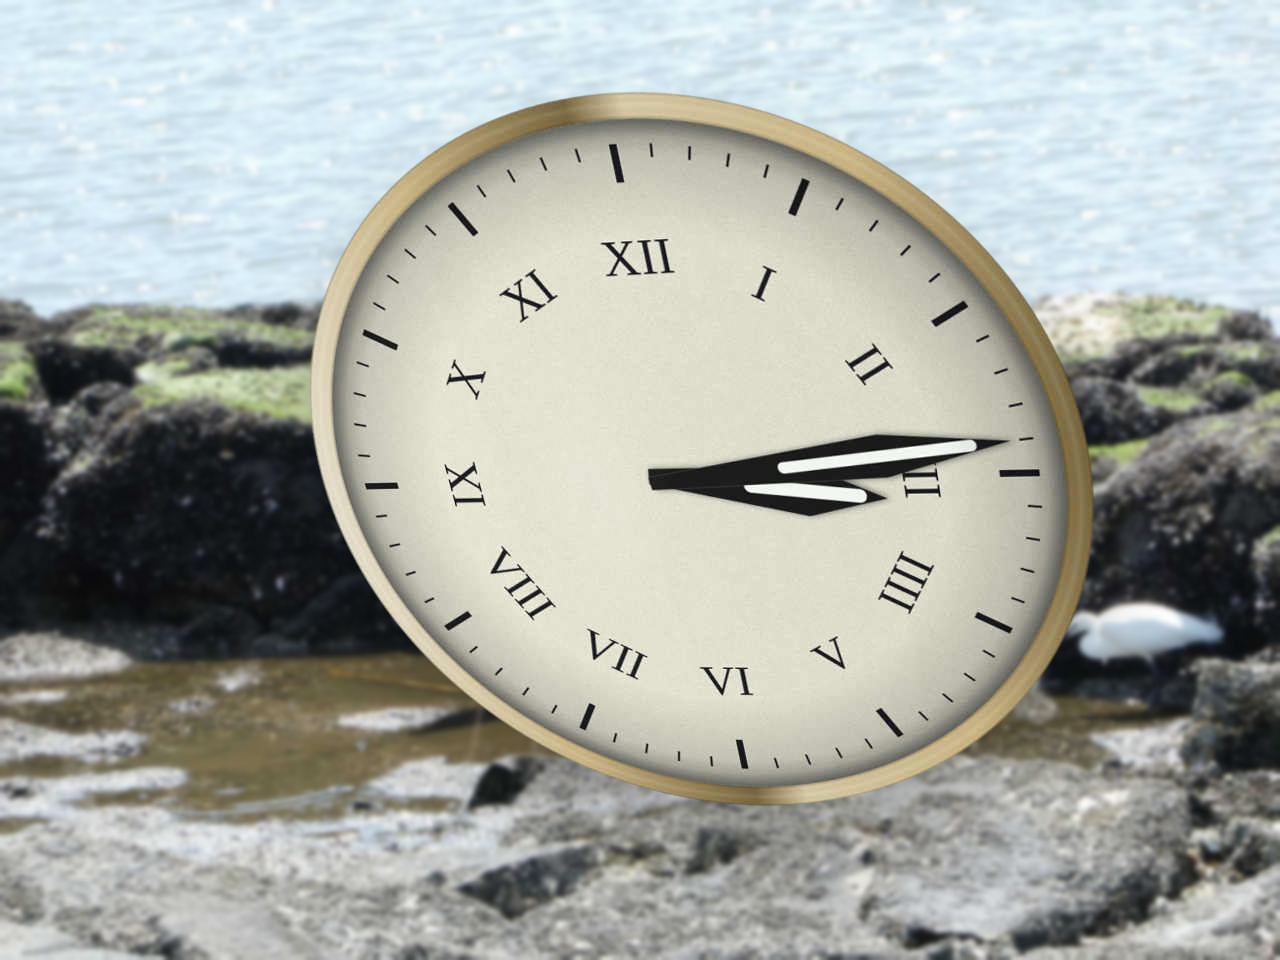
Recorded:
3 h 14 min
